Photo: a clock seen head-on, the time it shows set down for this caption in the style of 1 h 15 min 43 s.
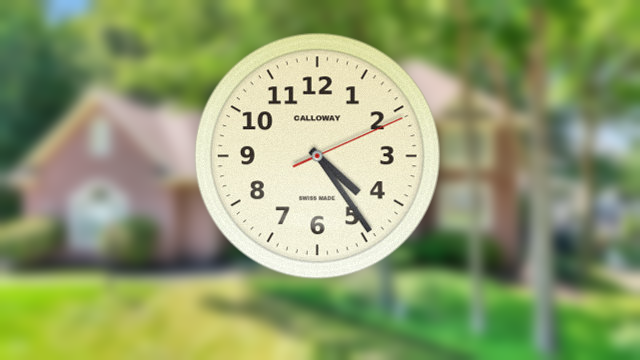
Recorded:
4 h 24 min 11 s
